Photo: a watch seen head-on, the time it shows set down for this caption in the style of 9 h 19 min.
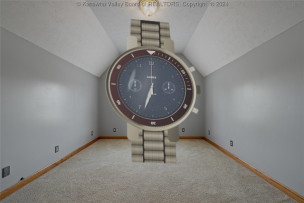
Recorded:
6 h 33 min
